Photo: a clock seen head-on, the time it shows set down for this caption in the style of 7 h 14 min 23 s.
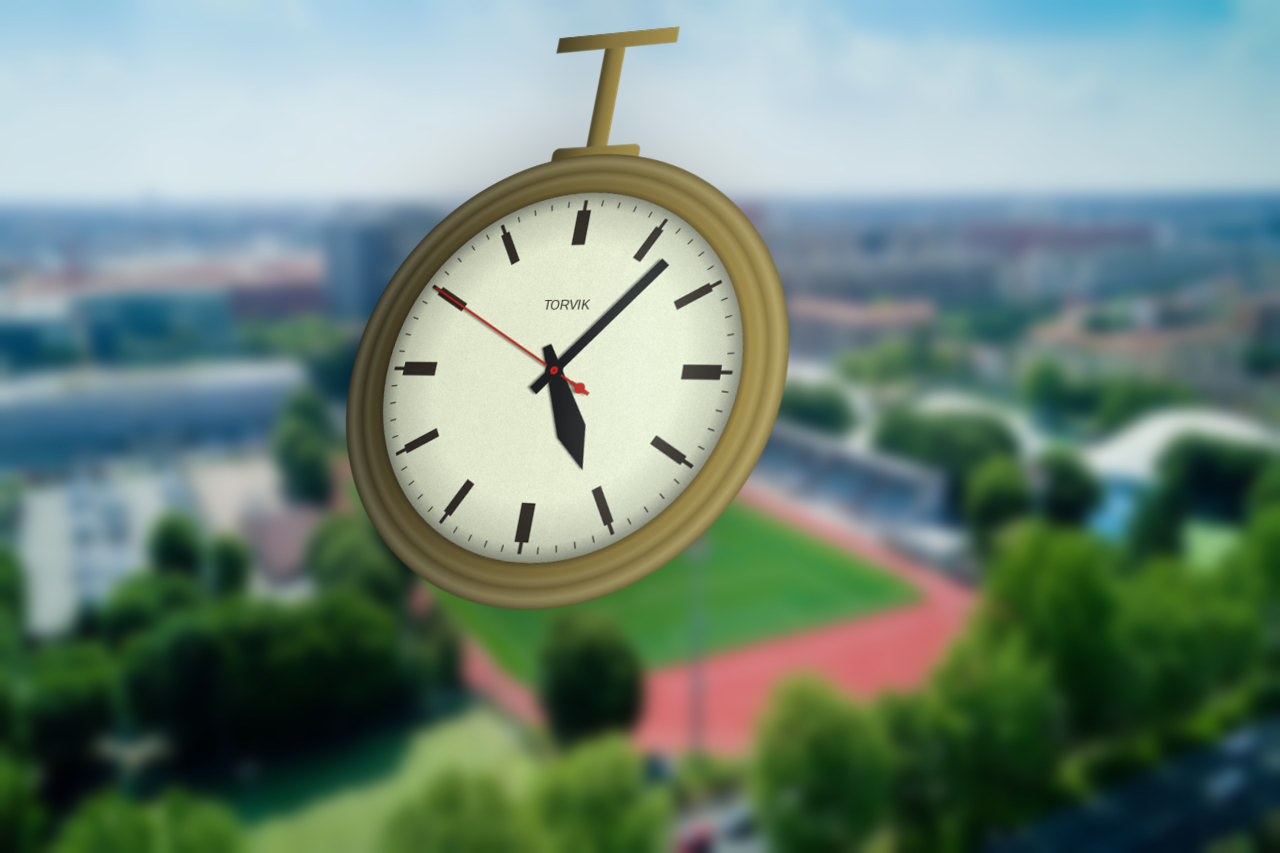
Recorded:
5 h 06 min 50 s
